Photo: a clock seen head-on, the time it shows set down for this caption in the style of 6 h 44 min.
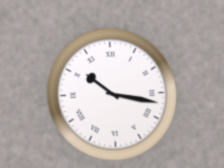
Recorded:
10 h 17 min
